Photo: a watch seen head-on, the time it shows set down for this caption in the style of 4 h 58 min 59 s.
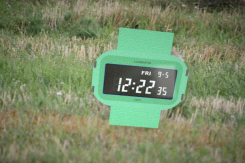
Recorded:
12 h 22 min 35 s
